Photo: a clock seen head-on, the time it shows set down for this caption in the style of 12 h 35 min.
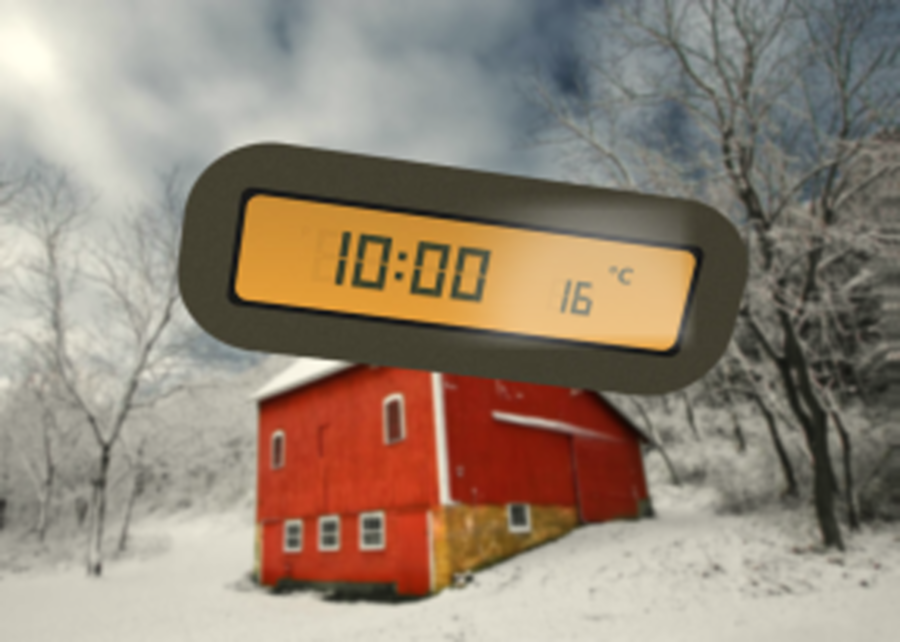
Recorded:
10 h 00 min
